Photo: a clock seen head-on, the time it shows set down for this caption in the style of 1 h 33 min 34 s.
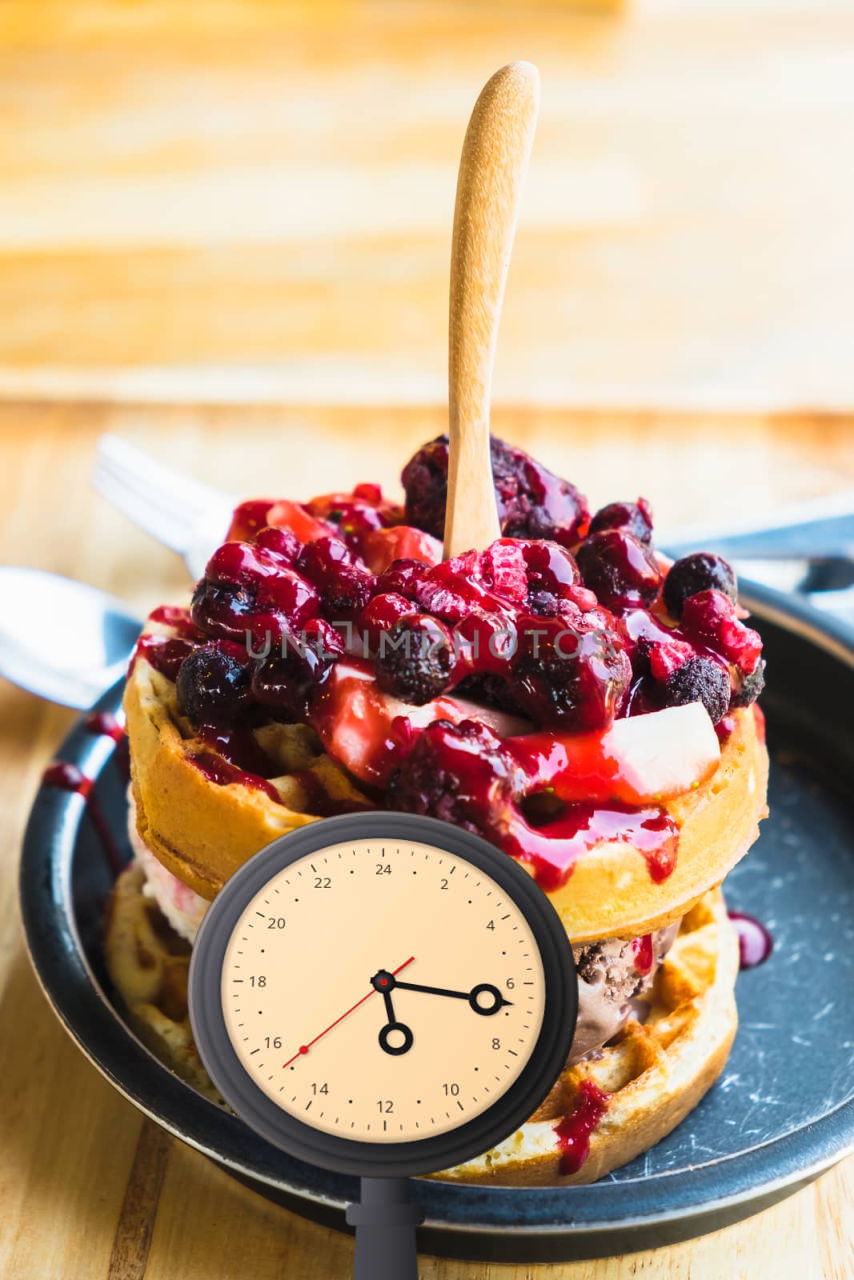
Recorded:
11 h 16 min 38 s
